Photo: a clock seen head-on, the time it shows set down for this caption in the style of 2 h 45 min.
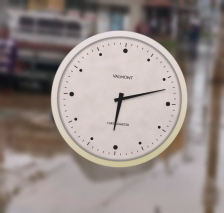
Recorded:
6 h 12 min
